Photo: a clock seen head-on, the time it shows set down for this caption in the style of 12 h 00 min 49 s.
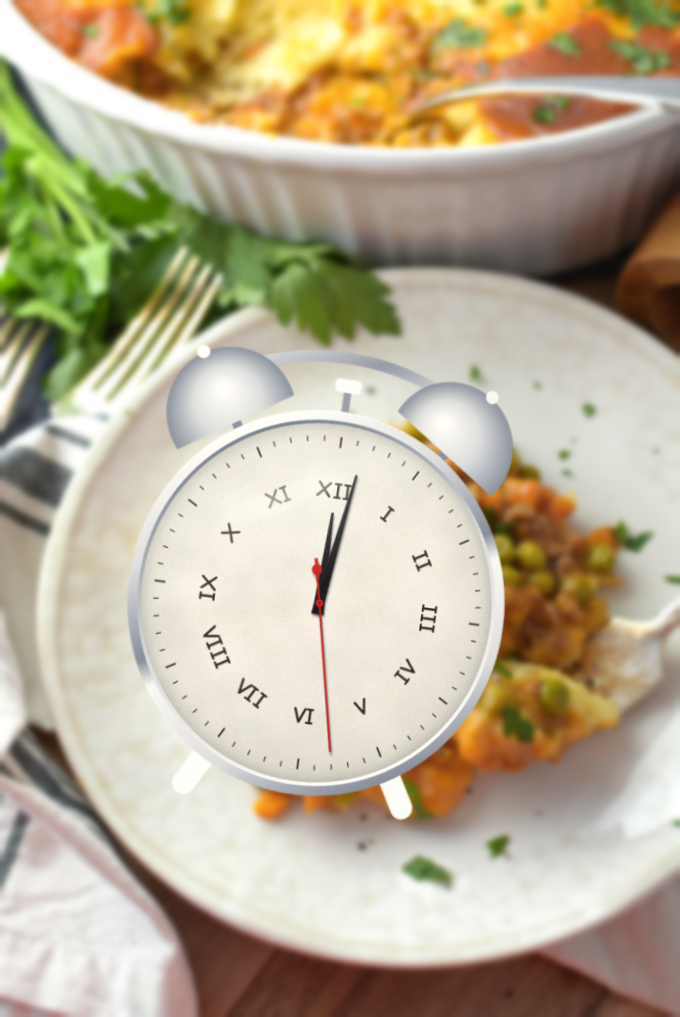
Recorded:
12 h 01 min 28 s
